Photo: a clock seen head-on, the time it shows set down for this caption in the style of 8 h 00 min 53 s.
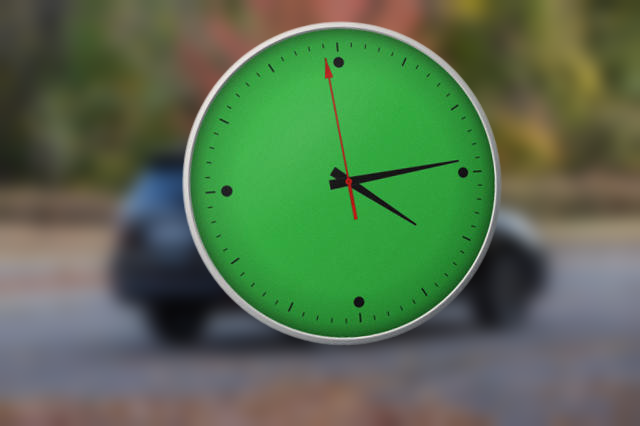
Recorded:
4 h 13 min 59 s
